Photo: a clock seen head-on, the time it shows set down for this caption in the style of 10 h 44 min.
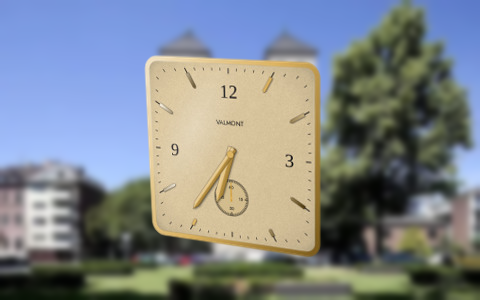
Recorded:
6 h 36 min
